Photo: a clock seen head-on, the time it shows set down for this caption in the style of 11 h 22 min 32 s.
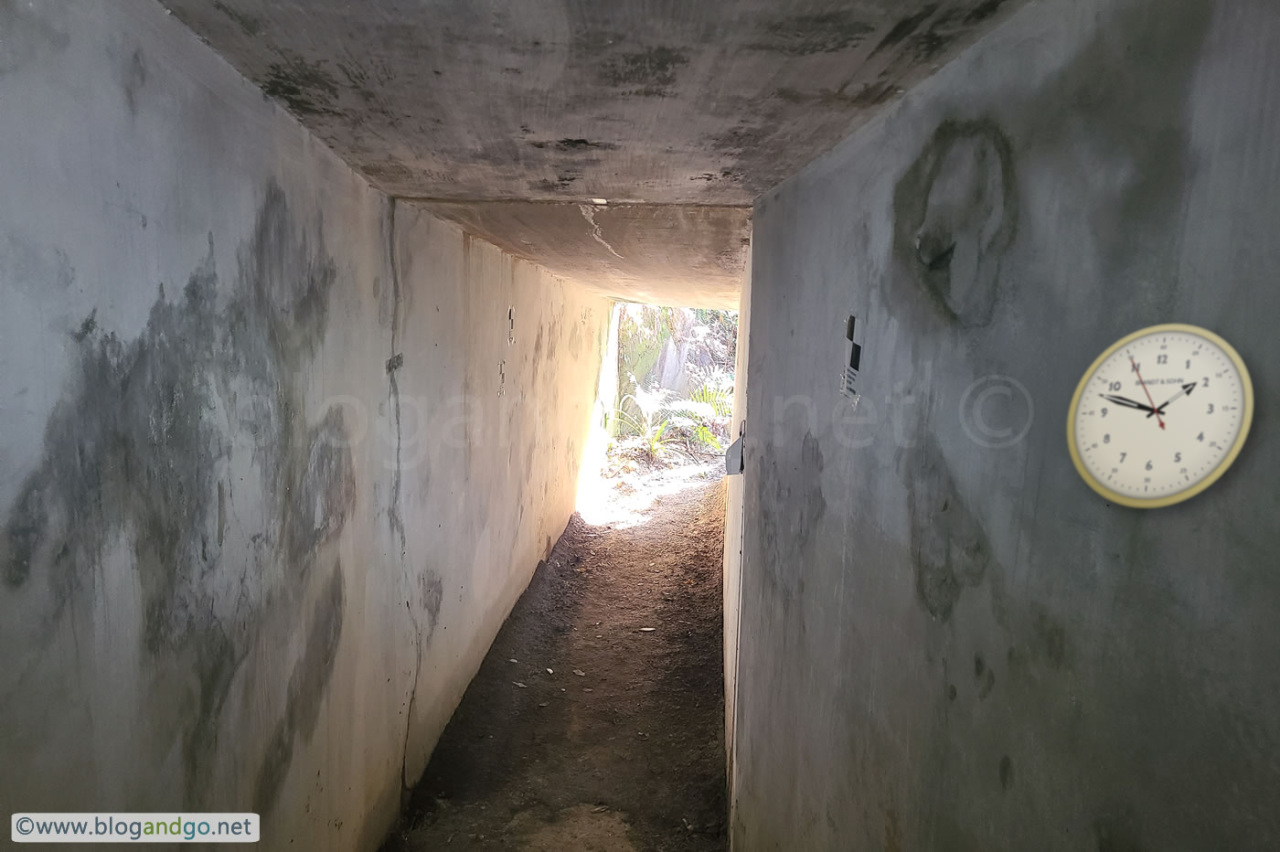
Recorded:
1 h 47 min 55 s
